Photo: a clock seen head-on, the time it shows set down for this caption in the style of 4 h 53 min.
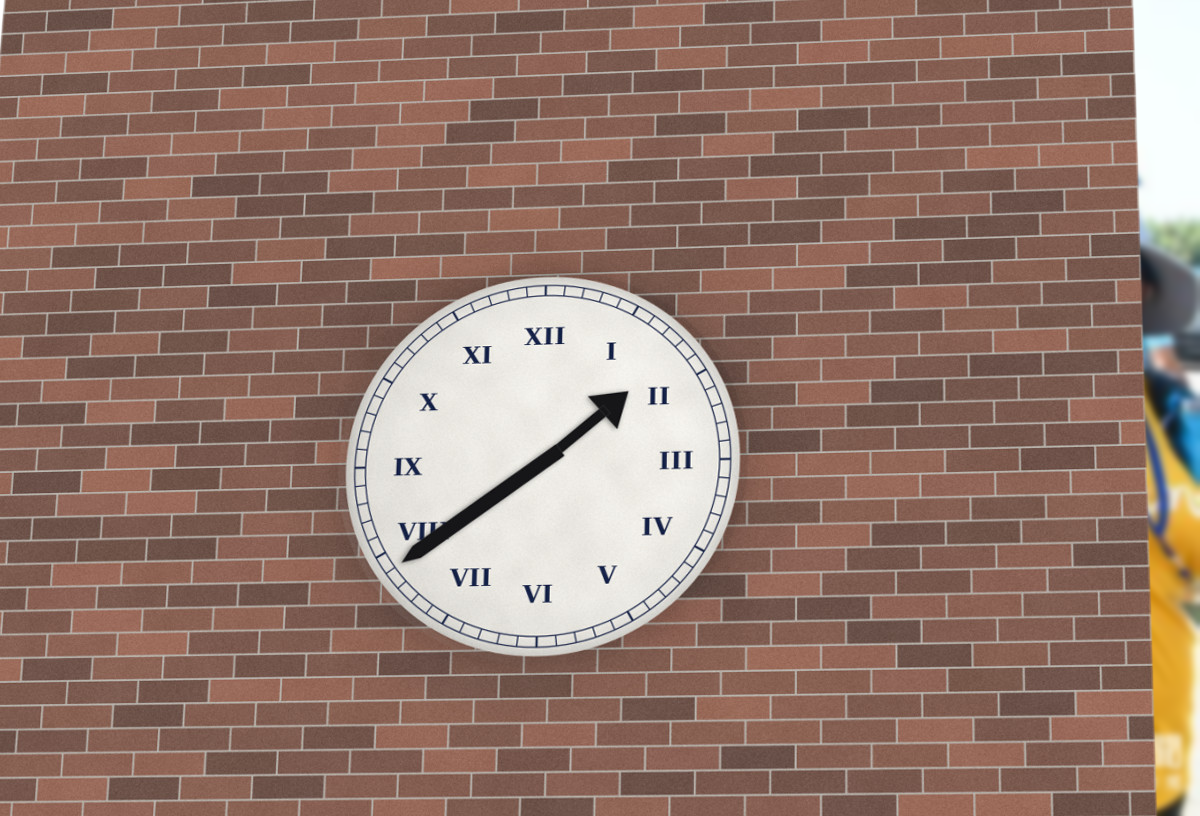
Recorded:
1 h 39 min
